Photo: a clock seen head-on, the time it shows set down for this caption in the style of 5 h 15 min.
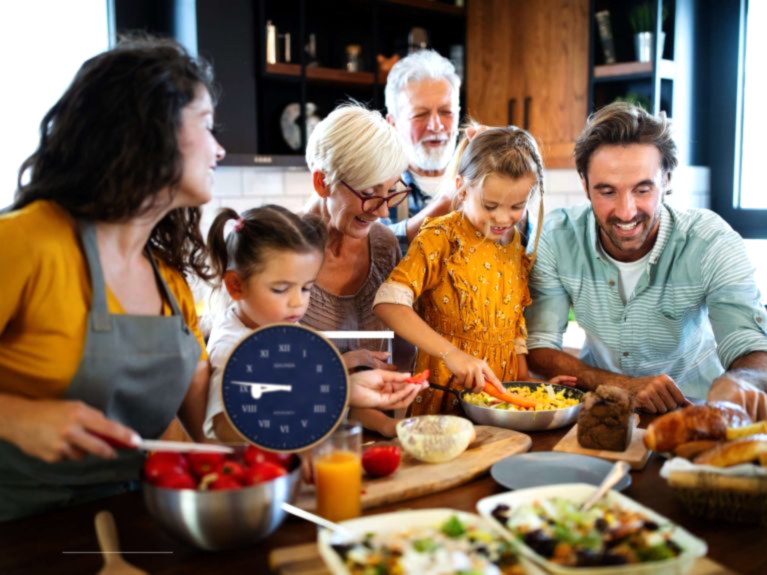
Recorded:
8 h 46 min
